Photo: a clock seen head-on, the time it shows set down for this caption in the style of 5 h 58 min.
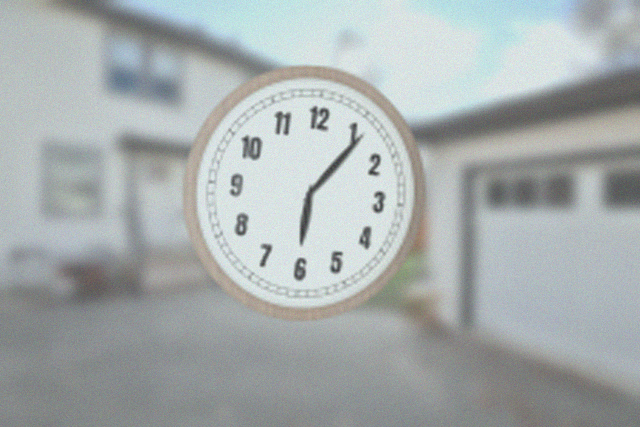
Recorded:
6 h 06 min
